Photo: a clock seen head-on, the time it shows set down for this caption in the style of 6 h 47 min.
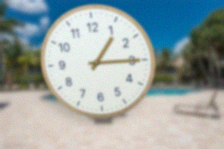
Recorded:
1 h 15 min
